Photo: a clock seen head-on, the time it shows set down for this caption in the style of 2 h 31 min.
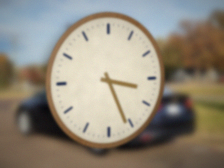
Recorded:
3 h 26 min
